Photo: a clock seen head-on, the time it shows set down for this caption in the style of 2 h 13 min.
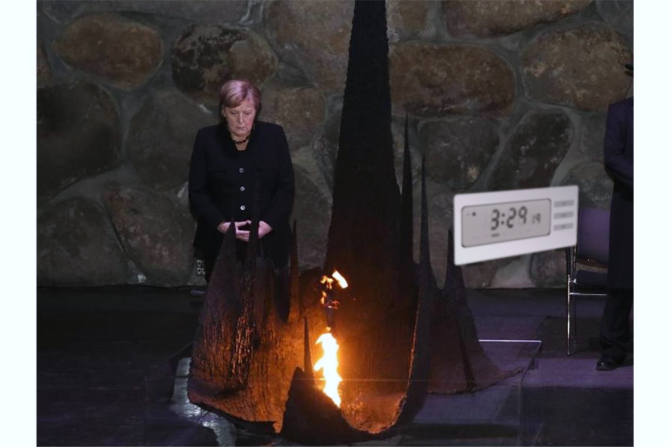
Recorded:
3 h 29 min
